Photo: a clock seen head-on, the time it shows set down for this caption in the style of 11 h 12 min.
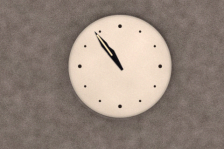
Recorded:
10 h 54 min
